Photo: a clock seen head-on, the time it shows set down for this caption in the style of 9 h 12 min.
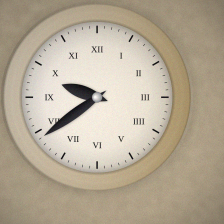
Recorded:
9 h 39 min
